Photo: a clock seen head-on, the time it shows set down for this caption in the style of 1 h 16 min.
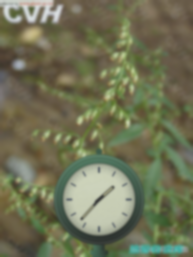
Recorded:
1 h 37 min
